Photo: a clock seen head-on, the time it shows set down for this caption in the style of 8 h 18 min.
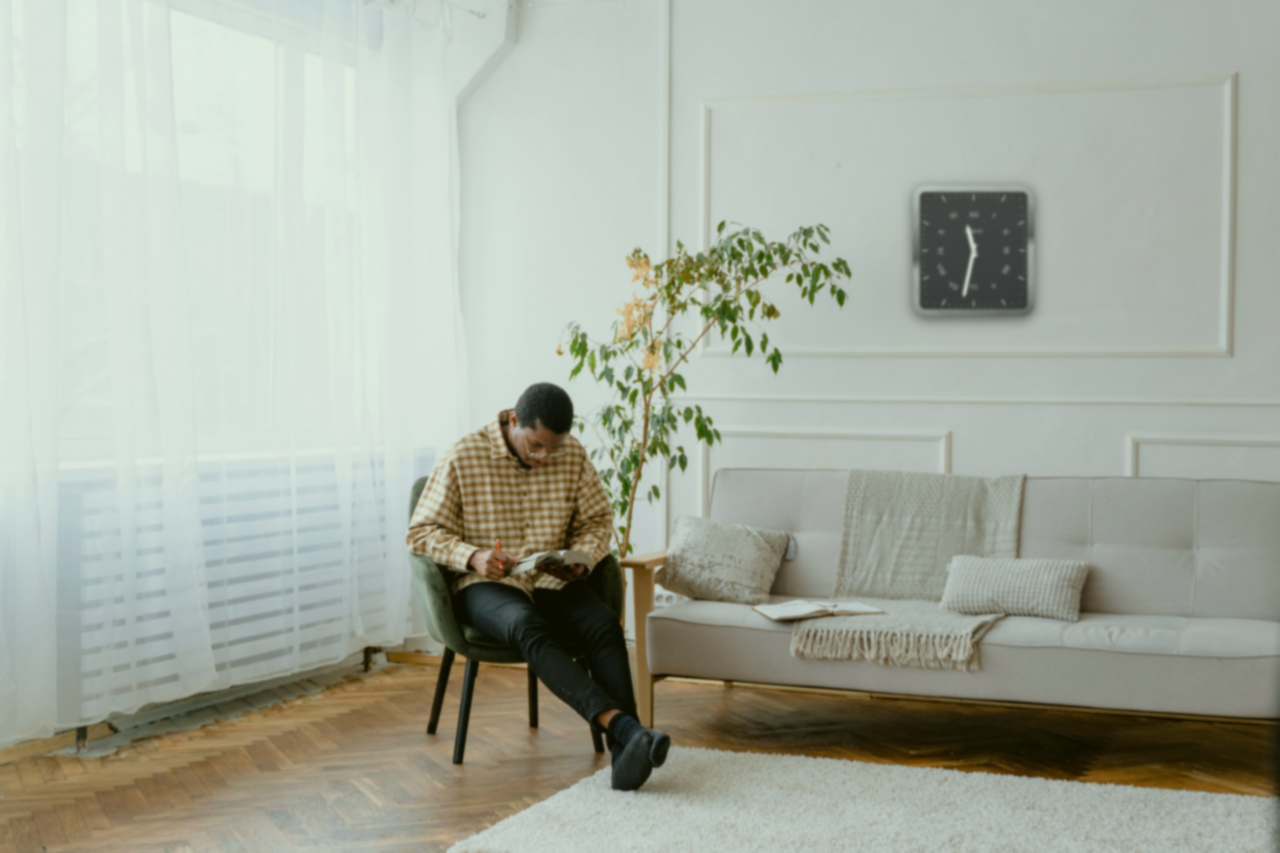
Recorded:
11 h 32 min
